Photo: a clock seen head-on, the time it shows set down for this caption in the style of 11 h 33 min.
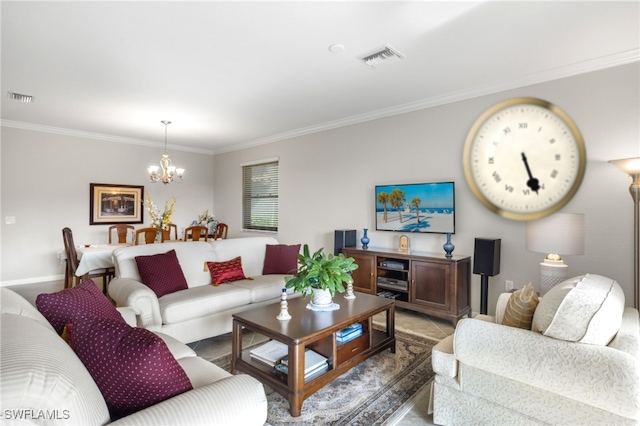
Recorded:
5 h 27 min
